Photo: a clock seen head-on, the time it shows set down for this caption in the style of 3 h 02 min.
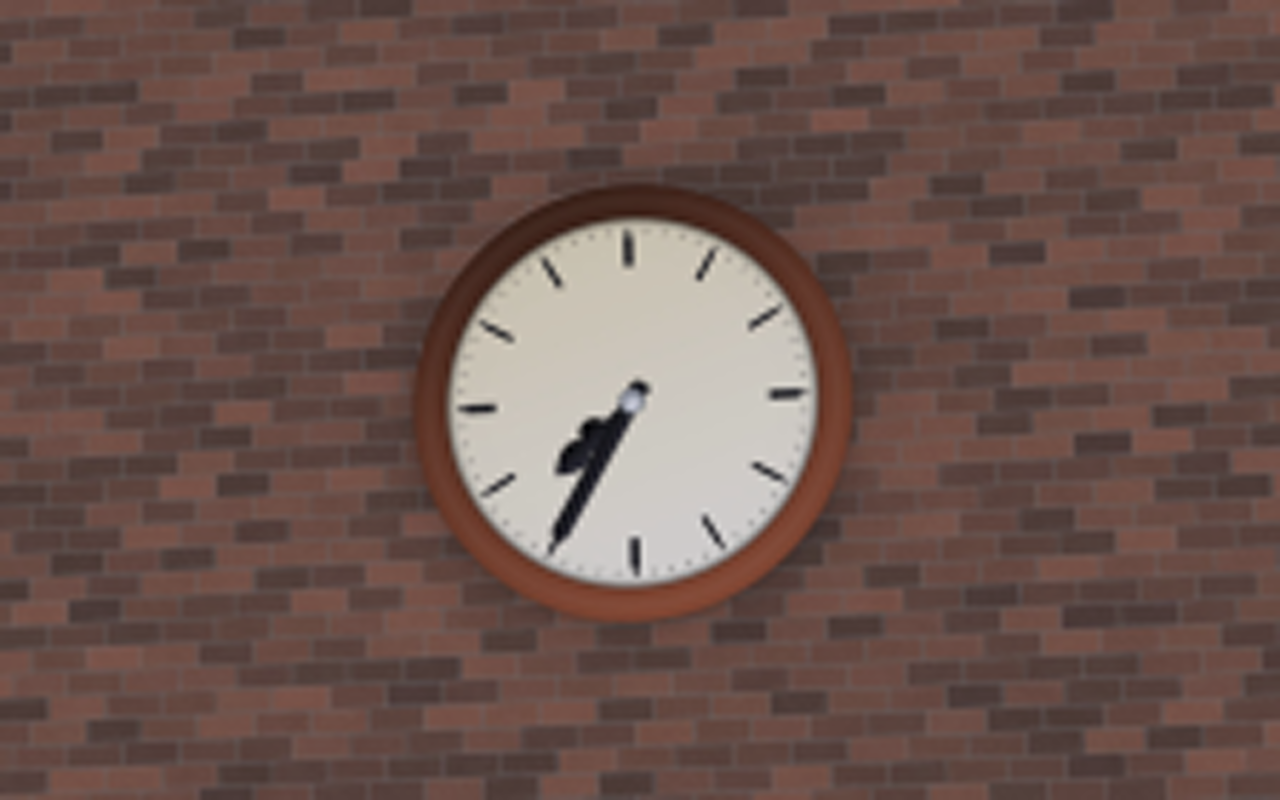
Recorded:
7 h 35 min
